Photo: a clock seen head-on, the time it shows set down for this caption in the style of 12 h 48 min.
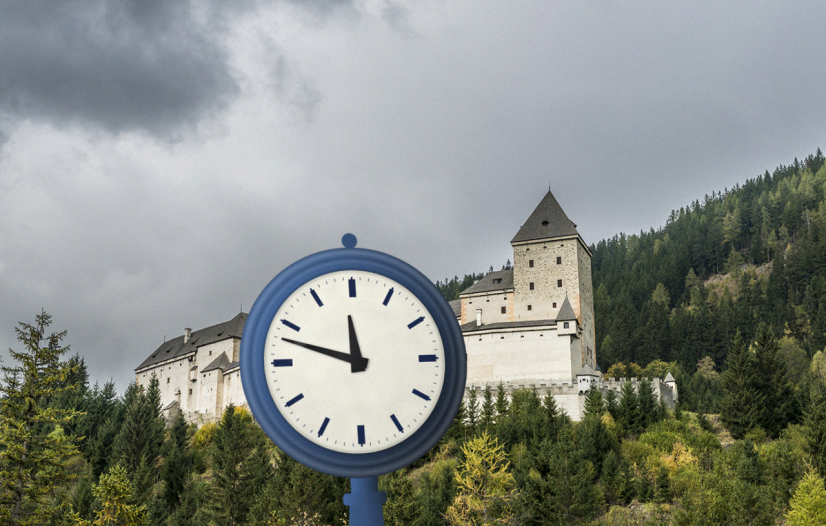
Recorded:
11 h 48 min
